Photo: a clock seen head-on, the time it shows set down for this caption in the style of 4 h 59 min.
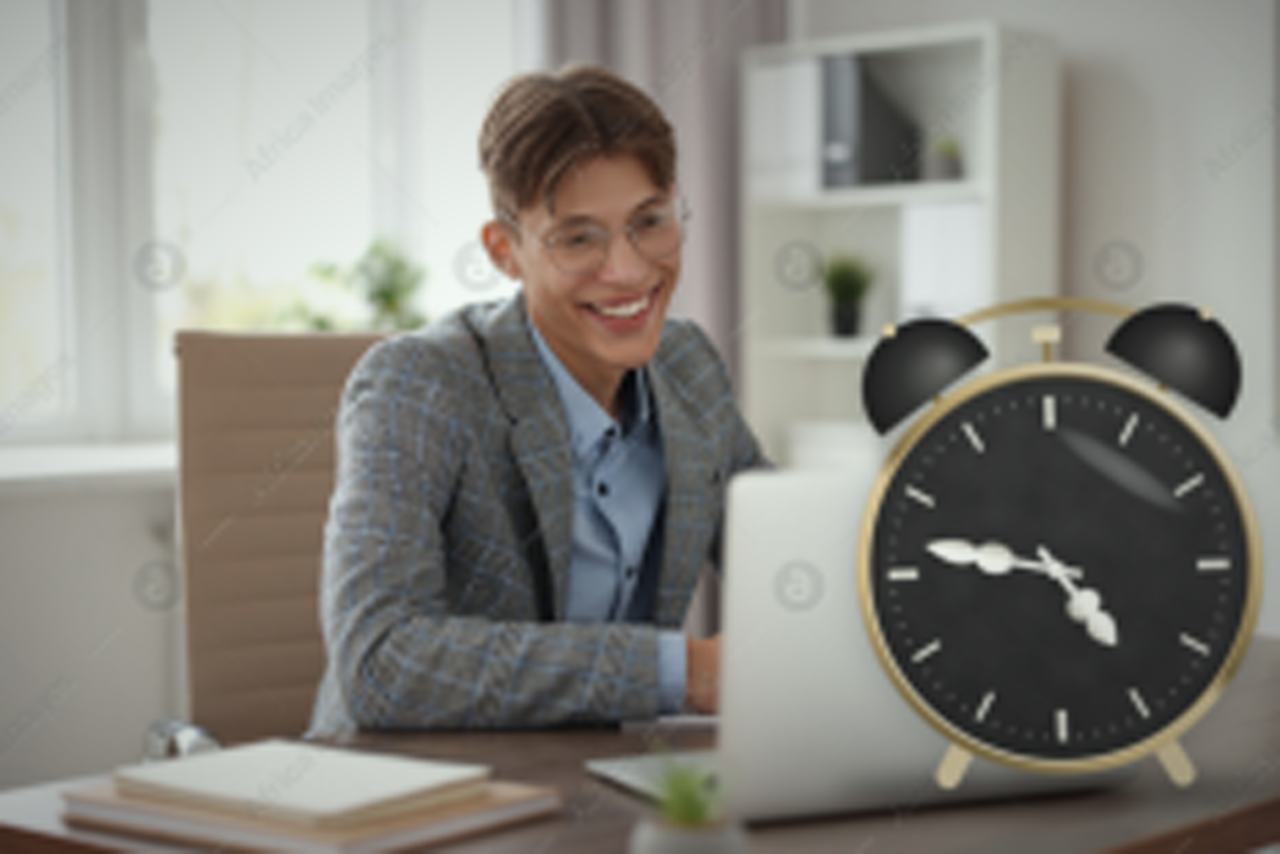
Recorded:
4 h 47 min
